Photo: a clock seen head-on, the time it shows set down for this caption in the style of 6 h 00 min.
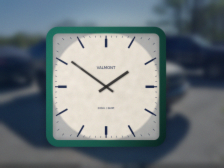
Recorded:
1 h 51 min
